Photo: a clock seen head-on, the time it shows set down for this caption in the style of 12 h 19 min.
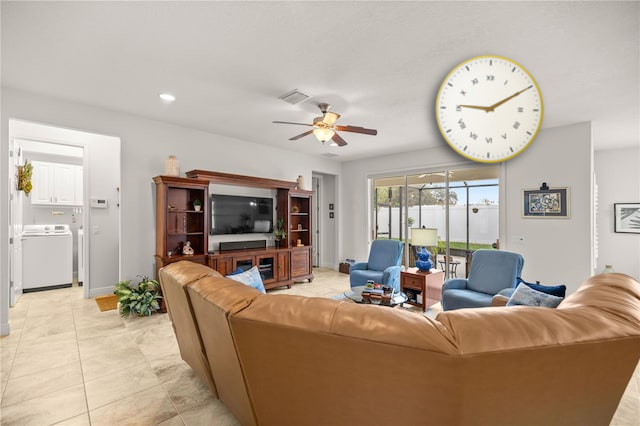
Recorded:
9 h 10 min
